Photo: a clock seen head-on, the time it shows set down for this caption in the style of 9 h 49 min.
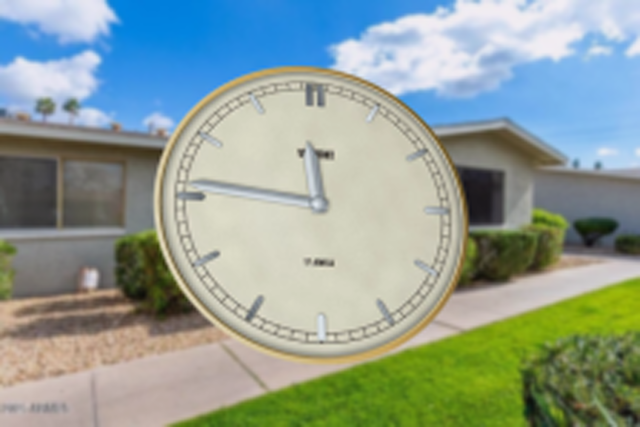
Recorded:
11 h 46 min
